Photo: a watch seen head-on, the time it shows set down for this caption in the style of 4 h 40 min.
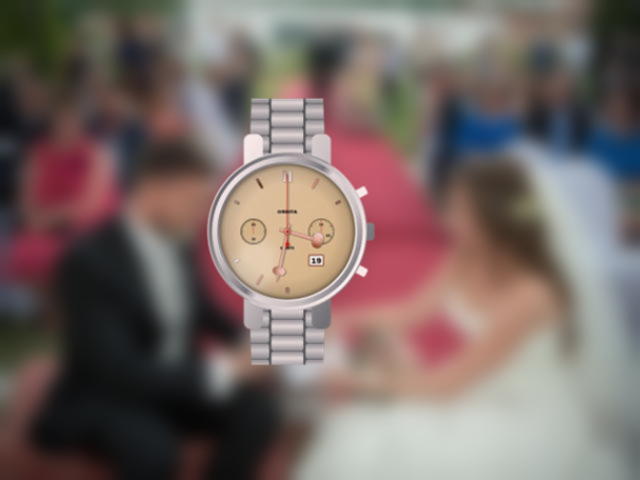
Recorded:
3 h 32 min
